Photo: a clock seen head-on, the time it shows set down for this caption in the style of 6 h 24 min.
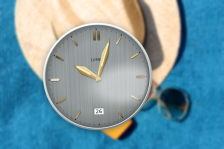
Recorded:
10 h 03 min
